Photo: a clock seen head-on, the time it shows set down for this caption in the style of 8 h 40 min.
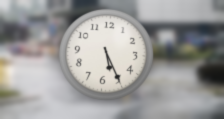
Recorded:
5 h 25 min
